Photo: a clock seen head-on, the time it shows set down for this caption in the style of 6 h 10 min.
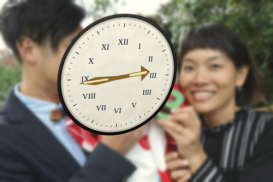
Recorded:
2 h 44 min
